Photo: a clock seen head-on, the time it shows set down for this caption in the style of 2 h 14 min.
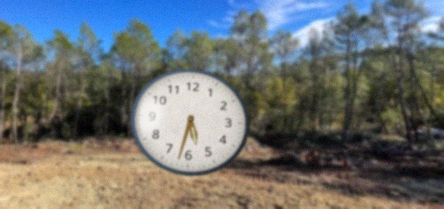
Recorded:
5 h 32 min
